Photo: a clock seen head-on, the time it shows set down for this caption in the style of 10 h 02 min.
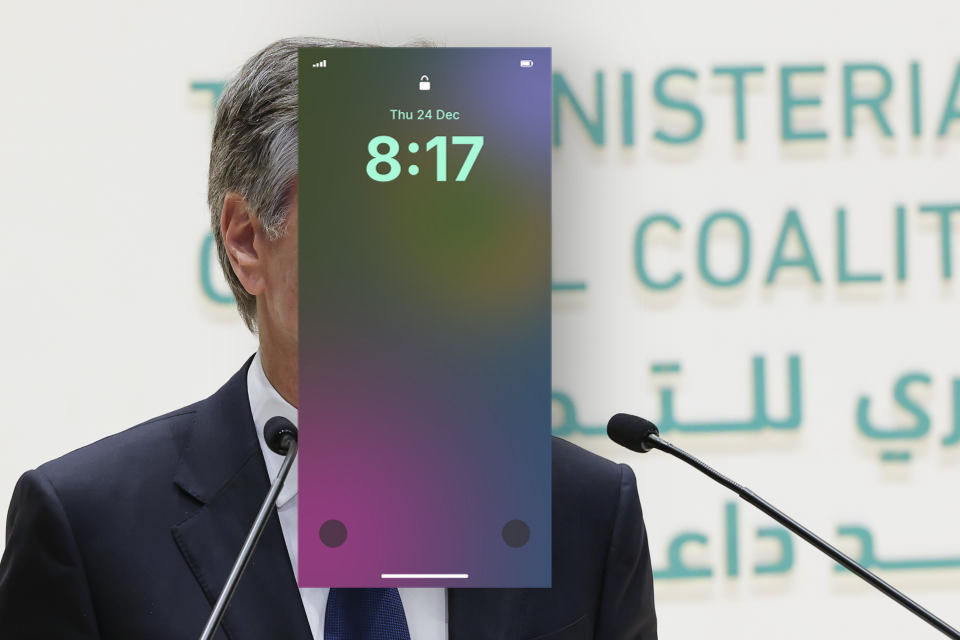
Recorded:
8 h 17 min
